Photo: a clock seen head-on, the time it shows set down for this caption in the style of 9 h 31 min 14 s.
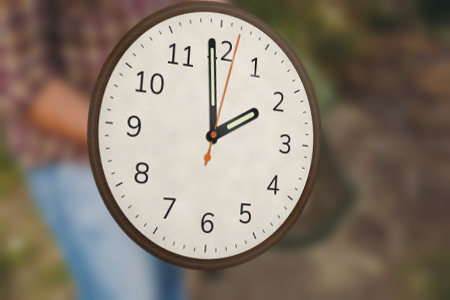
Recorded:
1 h 59 min 02 s
